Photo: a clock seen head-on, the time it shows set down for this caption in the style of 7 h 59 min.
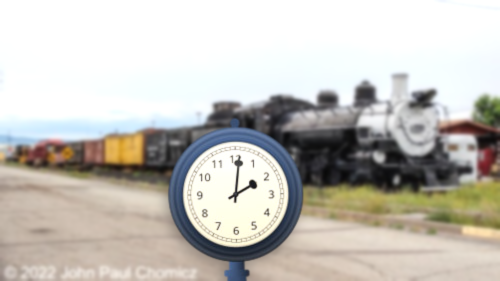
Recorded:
2 h 01 min
